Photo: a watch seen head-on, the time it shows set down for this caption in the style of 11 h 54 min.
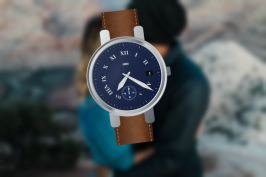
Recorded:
7 h 21 min
